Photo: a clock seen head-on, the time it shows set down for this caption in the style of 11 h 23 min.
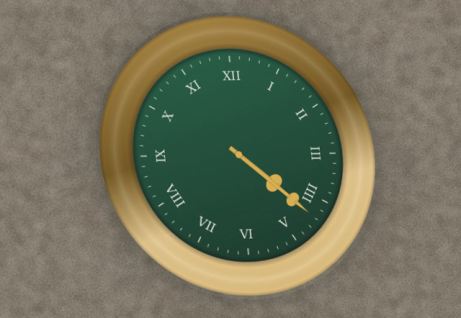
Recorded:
4 h 22 min
